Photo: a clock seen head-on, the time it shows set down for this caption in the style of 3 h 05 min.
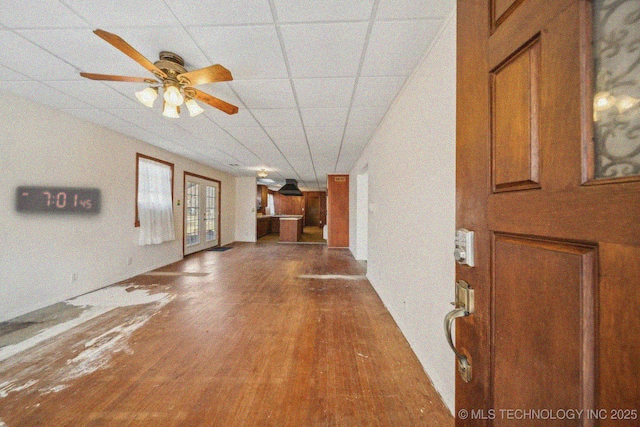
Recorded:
7 h 01 min
